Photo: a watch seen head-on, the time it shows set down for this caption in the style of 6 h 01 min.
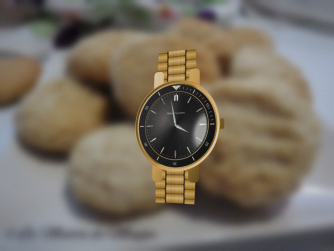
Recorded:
3 h 58 min
